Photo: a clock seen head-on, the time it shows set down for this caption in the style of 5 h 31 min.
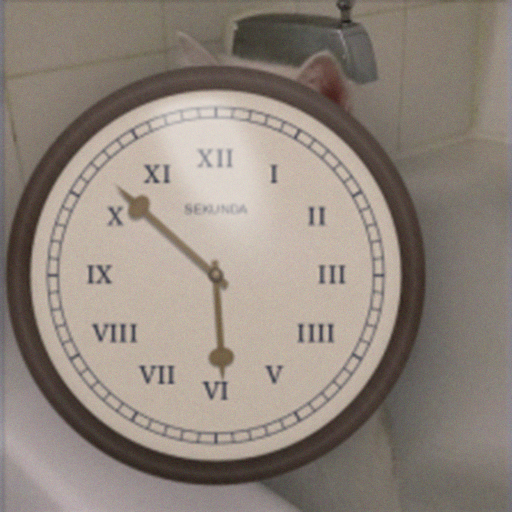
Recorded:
5 h 52 min
